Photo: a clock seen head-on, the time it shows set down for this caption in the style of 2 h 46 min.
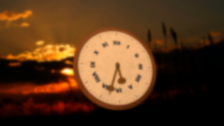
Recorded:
5 h 33 min
